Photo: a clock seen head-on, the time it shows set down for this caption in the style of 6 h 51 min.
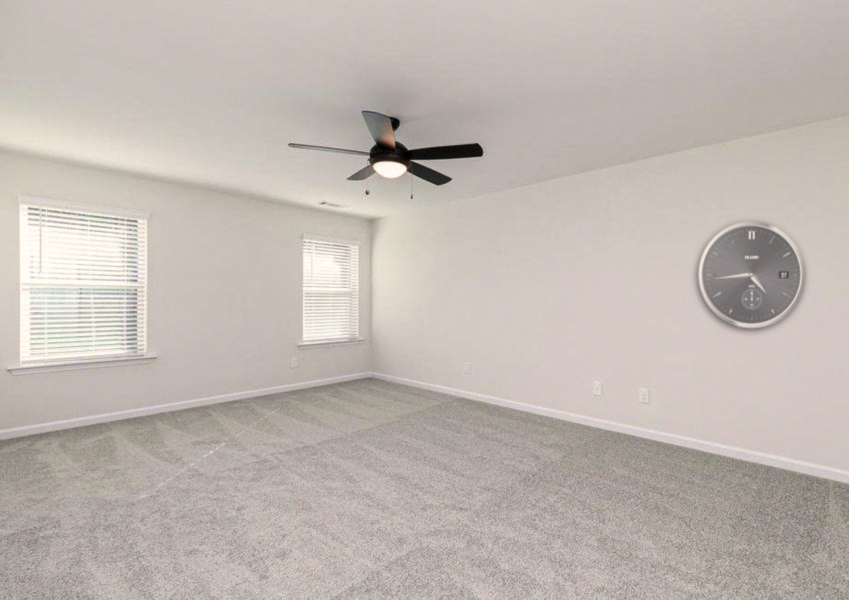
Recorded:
4 h 44 min
